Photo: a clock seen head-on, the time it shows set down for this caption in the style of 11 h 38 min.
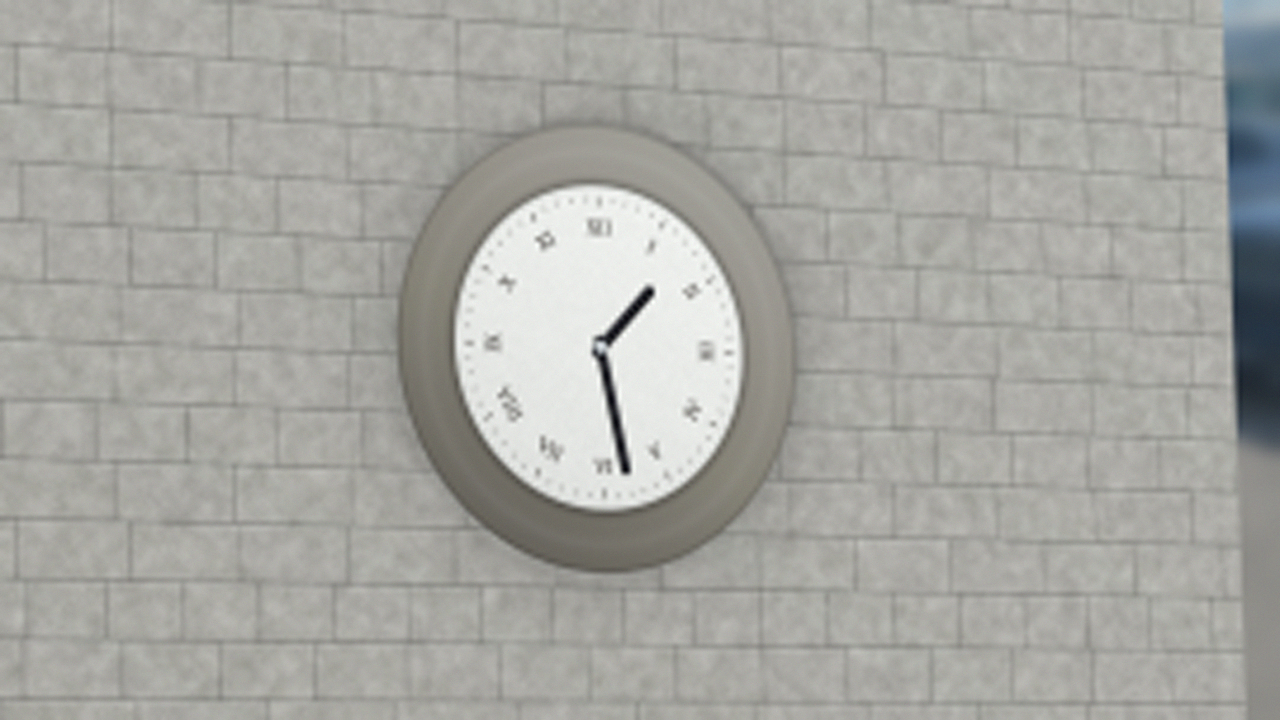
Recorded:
1 h 28 min
